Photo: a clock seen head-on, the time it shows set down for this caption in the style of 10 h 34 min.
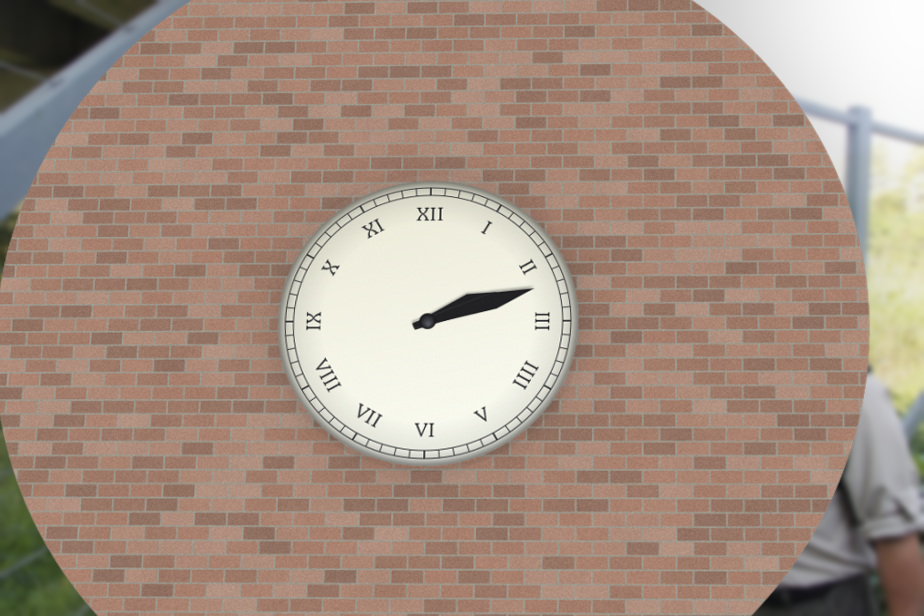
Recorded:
2 h 12 min
